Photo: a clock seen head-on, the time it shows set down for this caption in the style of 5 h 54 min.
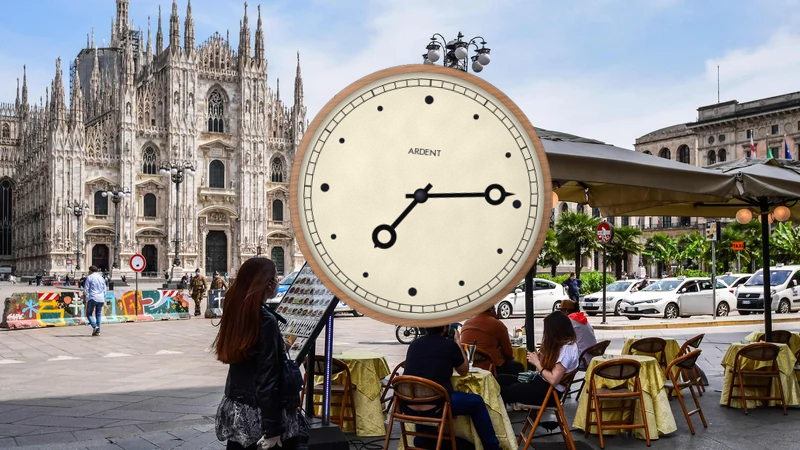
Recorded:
7 h 14 min
